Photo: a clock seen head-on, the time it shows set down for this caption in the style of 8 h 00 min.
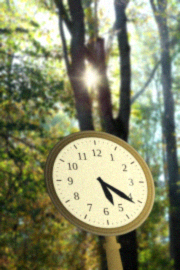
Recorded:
5 h 21 min
